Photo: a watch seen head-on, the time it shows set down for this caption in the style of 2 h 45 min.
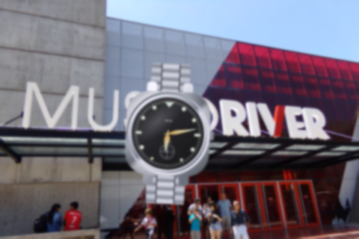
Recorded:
6 h 13 min
